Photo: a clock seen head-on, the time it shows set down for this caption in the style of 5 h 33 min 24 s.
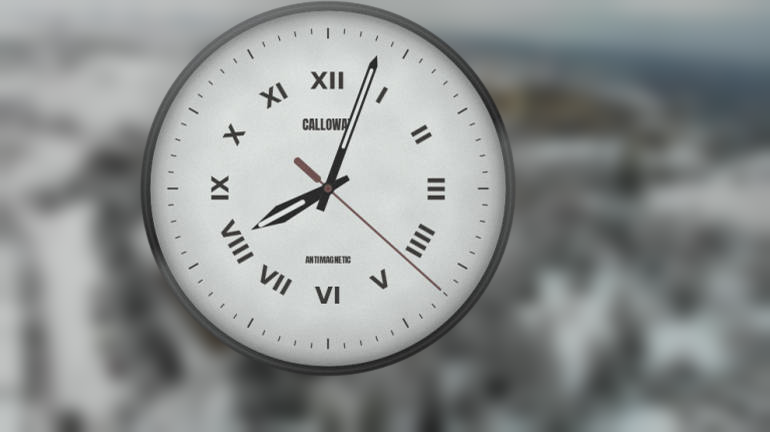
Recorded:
8 h 03 min 22 s
